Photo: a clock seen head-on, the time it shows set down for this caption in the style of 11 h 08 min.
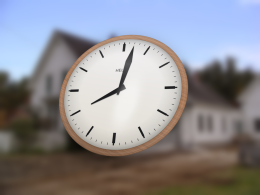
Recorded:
8 h 02 min
